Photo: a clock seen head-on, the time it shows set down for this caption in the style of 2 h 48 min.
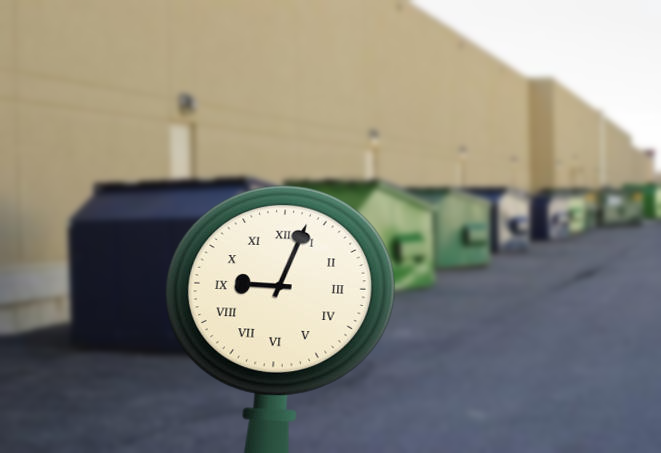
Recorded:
9 h 03 min
